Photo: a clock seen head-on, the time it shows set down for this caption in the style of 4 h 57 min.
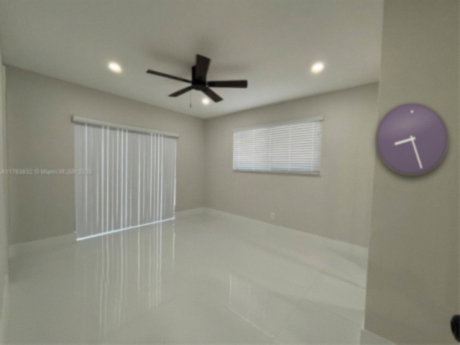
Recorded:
8 h 27 min
